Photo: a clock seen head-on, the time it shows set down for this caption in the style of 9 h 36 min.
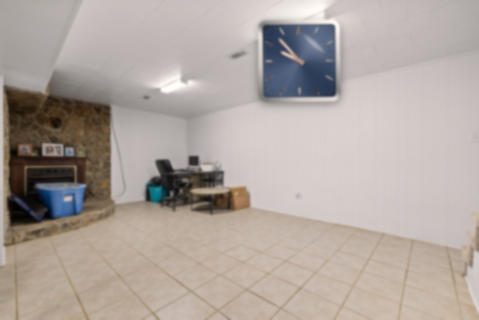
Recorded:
9 h 53 min
